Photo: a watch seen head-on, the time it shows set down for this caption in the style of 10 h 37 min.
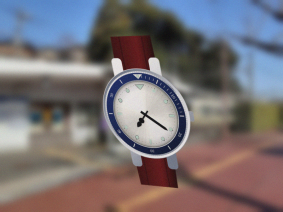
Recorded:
7 h 21 min
